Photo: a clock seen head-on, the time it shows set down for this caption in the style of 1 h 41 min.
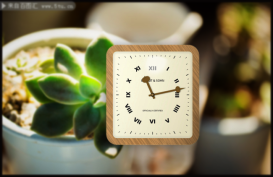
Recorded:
11 h 13 min
